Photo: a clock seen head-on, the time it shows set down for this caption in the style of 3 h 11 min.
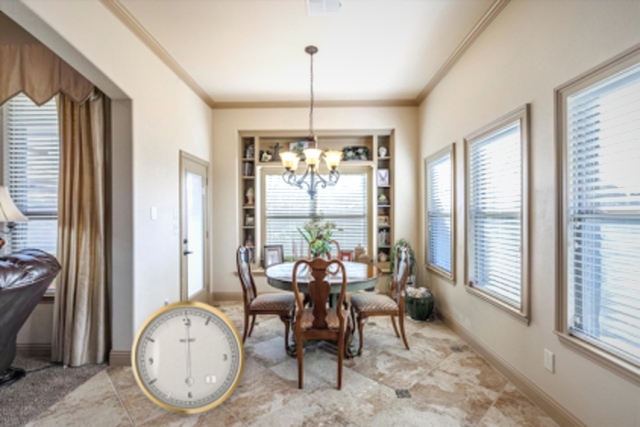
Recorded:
6 h 00 min
